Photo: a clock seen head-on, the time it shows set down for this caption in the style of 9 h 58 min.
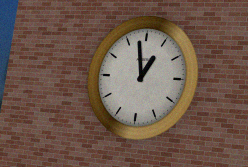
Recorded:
12 h 58 min
